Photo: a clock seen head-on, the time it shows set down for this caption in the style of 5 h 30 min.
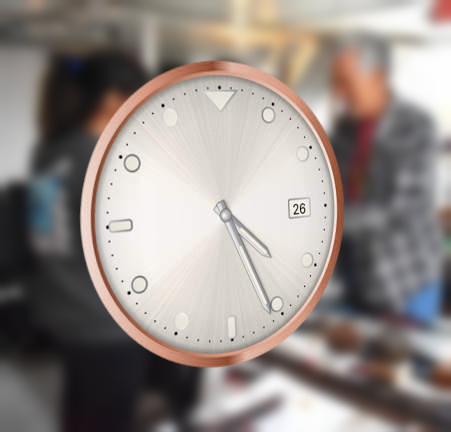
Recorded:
4 h 26 min
